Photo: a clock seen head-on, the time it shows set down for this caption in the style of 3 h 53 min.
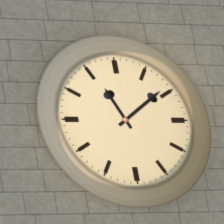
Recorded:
11 h 09 min
